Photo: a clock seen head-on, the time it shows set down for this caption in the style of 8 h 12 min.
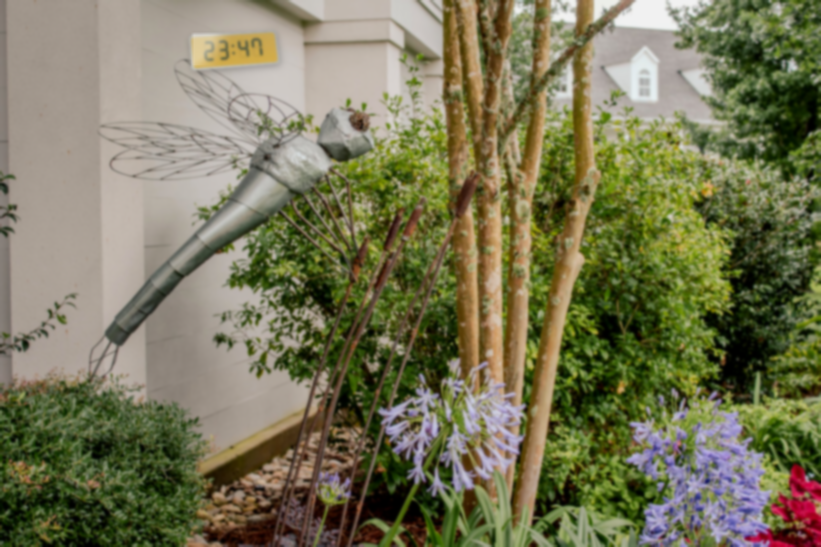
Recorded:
23 h 47 min
